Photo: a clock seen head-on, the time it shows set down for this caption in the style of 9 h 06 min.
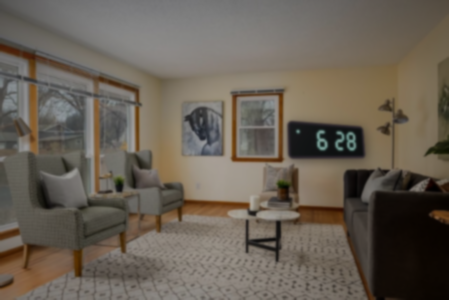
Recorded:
6 h 28 min
